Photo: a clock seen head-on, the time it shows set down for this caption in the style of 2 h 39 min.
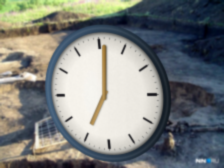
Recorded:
7 h 01 min
